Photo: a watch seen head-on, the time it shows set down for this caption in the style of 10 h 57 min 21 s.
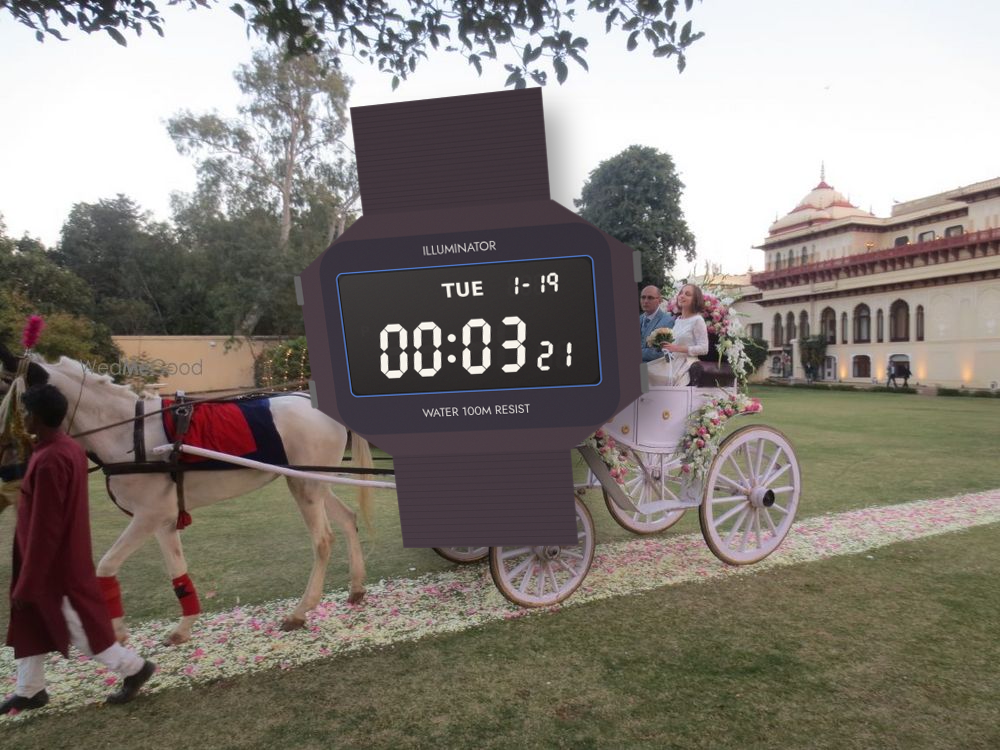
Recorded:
0 h 03 min 21 s
